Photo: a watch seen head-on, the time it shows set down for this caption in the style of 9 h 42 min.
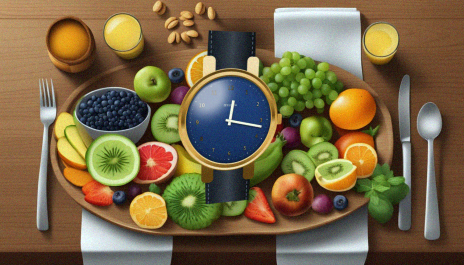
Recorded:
12 h 17 min
